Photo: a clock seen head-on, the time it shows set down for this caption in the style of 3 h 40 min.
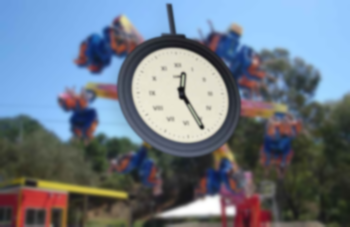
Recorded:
12 h 26 min
